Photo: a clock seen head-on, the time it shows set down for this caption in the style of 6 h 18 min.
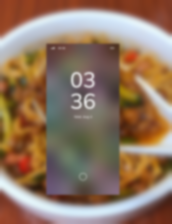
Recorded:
3 h 36 min
